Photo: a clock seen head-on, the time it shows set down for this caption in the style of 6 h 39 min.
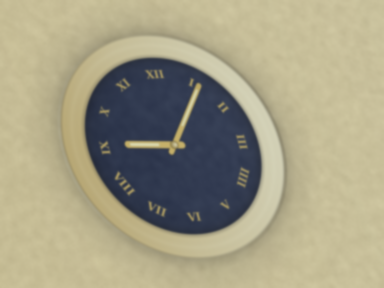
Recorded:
9 h 06 min
